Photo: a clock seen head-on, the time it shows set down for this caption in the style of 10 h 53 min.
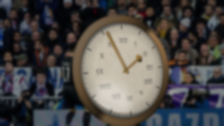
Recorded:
1 h 56 min
